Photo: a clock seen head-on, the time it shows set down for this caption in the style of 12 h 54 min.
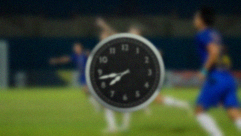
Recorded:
7 h 43 min
